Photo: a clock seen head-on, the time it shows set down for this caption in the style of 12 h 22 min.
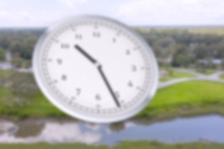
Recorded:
10 h 26 min
